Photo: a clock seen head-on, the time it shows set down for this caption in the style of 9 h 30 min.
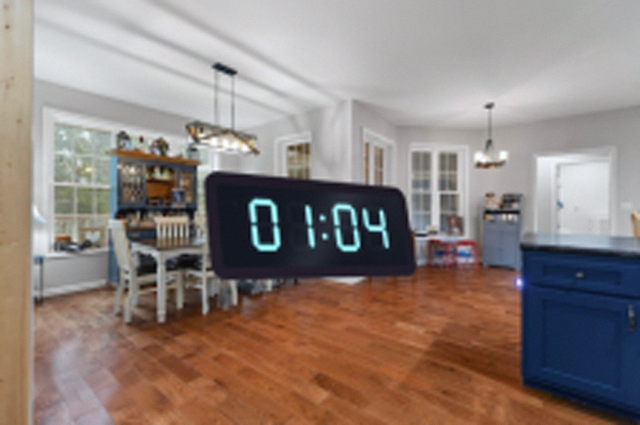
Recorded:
1 h 04 min
